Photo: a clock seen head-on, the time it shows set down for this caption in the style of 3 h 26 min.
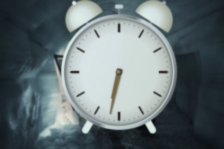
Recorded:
6 h 32 min
